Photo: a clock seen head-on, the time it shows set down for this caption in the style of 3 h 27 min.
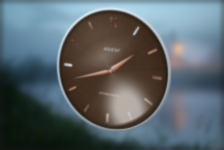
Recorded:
1 h 42 min
